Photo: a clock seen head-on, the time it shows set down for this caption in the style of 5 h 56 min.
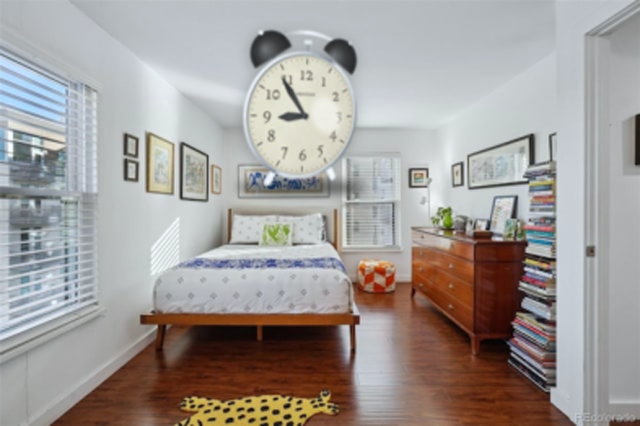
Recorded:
8 h 54 min
